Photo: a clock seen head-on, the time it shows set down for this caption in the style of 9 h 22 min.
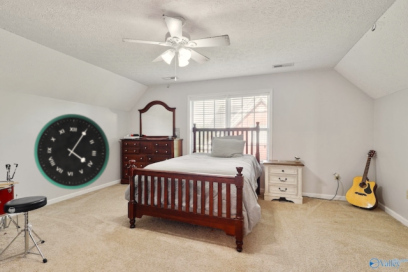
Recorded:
4 h 05 min
